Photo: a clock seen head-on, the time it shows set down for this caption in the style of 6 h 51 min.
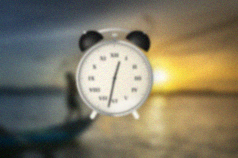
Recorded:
12 h 32 min
